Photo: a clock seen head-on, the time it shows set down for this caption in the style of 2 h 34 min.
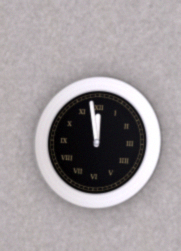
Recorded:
11 h 58 min
